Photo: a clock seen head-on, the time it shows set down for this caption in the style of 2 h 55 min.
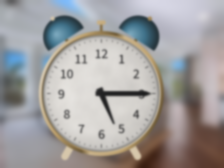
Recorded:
5 h 15 min
